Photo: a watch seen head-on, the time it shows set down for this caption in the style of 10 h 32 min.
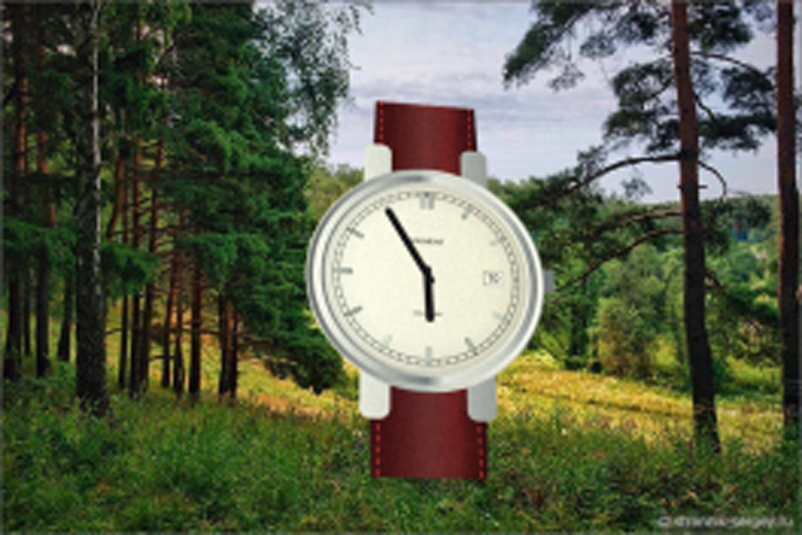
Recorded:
5 h 55 min
